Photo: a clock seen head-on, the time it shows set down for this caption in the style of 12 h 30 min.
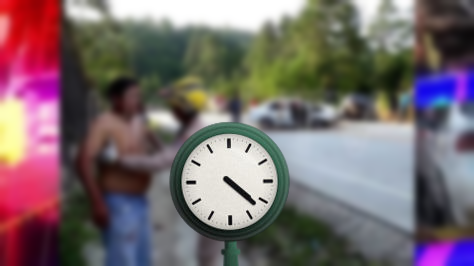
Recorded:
4 h 22 min
